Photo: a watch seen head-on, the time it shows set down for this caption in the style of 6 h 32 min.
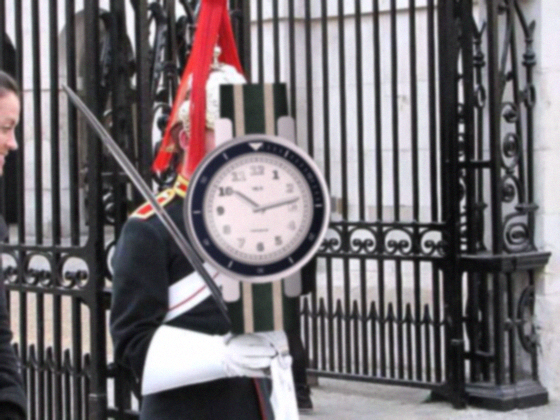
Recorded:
10 h 13 min
